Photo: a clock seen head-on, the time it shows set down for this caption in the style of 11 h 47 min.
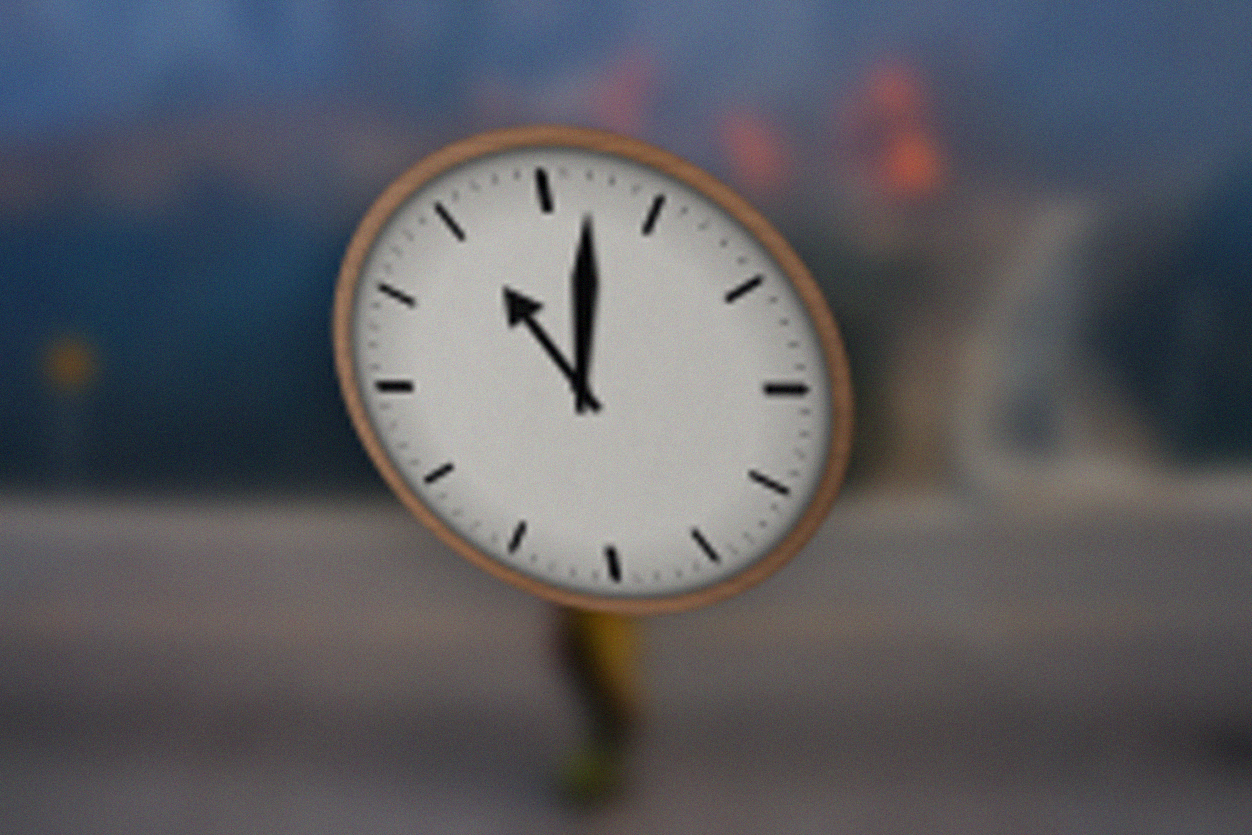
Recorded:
11 h 02 min
